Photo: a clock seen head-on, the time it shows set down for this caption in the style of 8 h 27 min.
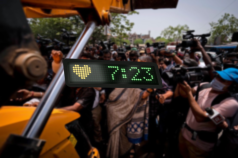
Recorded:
7 h 23 min
